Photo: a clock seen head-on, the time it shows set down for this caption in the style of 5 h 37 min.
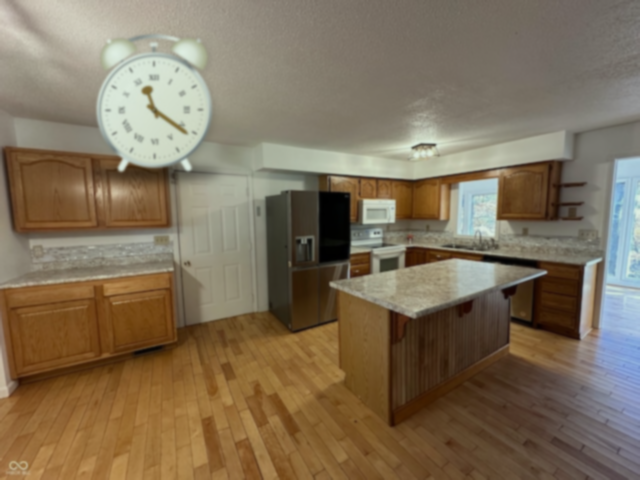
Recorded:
11 h 21 min
